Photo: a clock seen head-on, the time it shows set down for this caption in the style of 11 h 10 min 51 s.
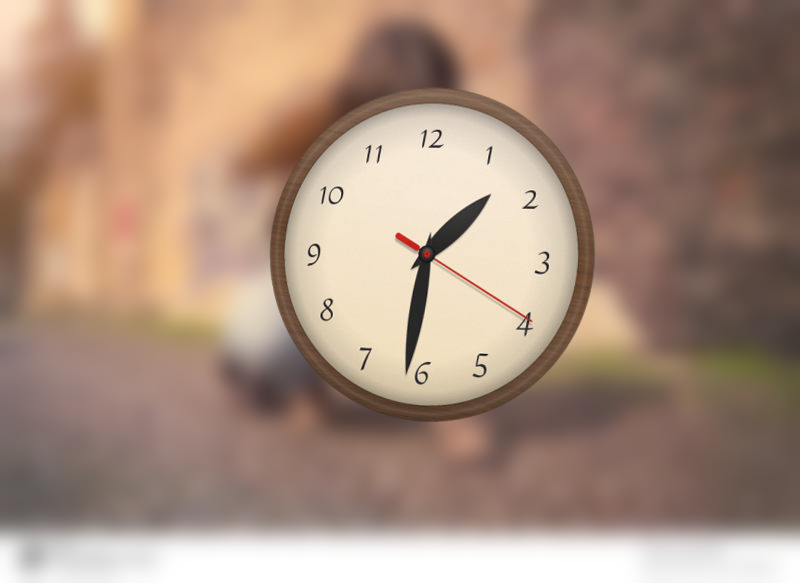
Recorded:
1 h 31 min 20 s
